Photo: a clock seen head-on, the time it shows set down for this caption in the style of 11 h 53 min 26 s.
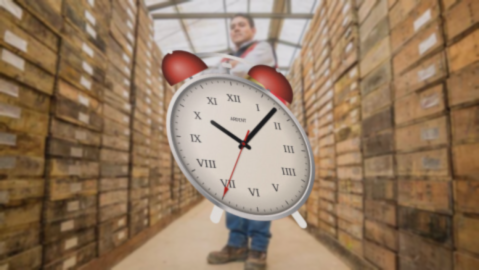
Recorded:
10 h 07 min 35 s
